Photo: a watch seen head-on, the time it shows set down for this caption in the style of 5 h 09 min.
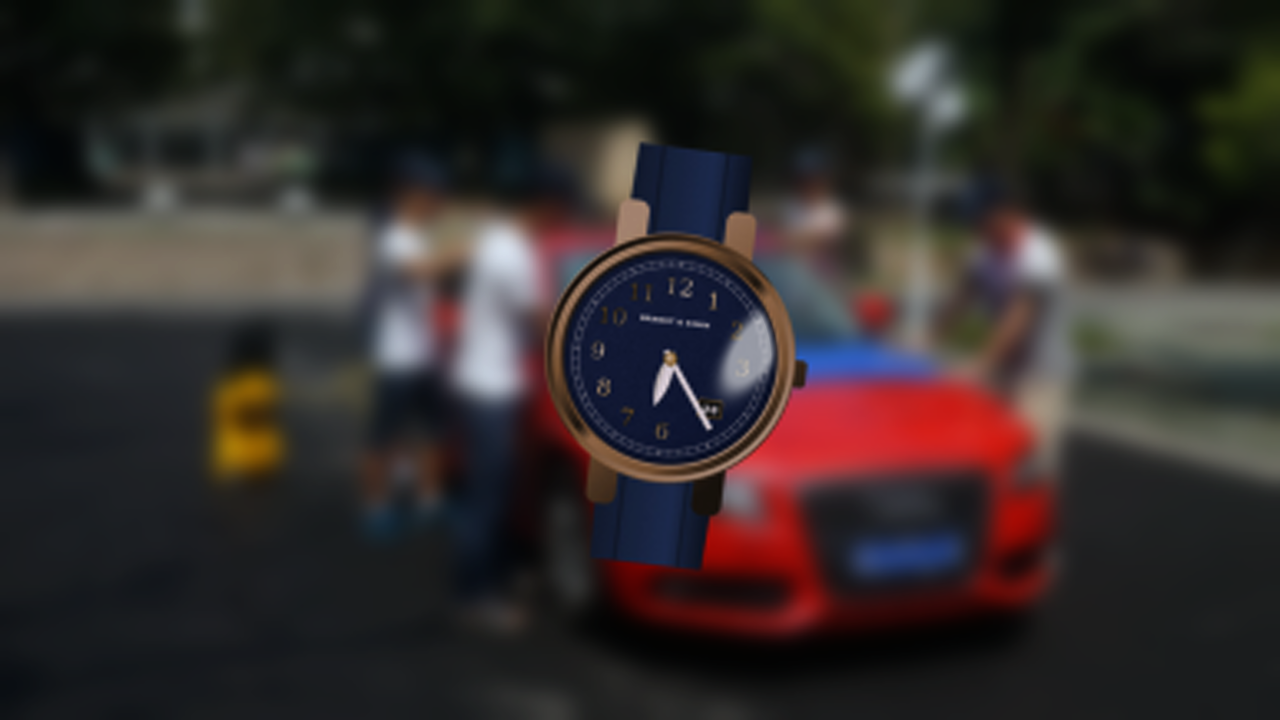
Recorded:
6 h 24 min
